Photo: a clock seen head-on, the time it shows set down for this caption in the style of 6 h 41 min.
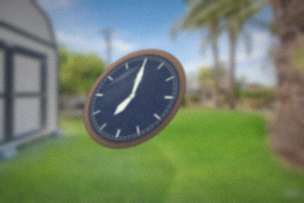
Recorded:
7 h 00 min
